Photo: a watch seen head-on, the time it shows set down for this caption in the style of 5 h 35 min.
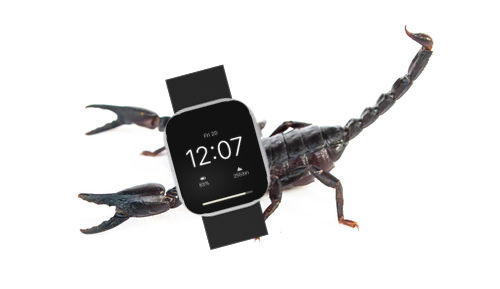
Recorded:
12 h 07 min
